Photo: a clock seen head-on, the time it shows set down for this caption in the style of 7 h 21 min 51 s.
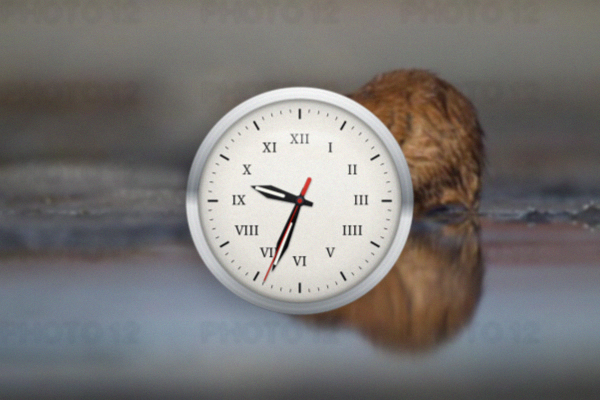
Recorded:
9 h 33 min 34 s
